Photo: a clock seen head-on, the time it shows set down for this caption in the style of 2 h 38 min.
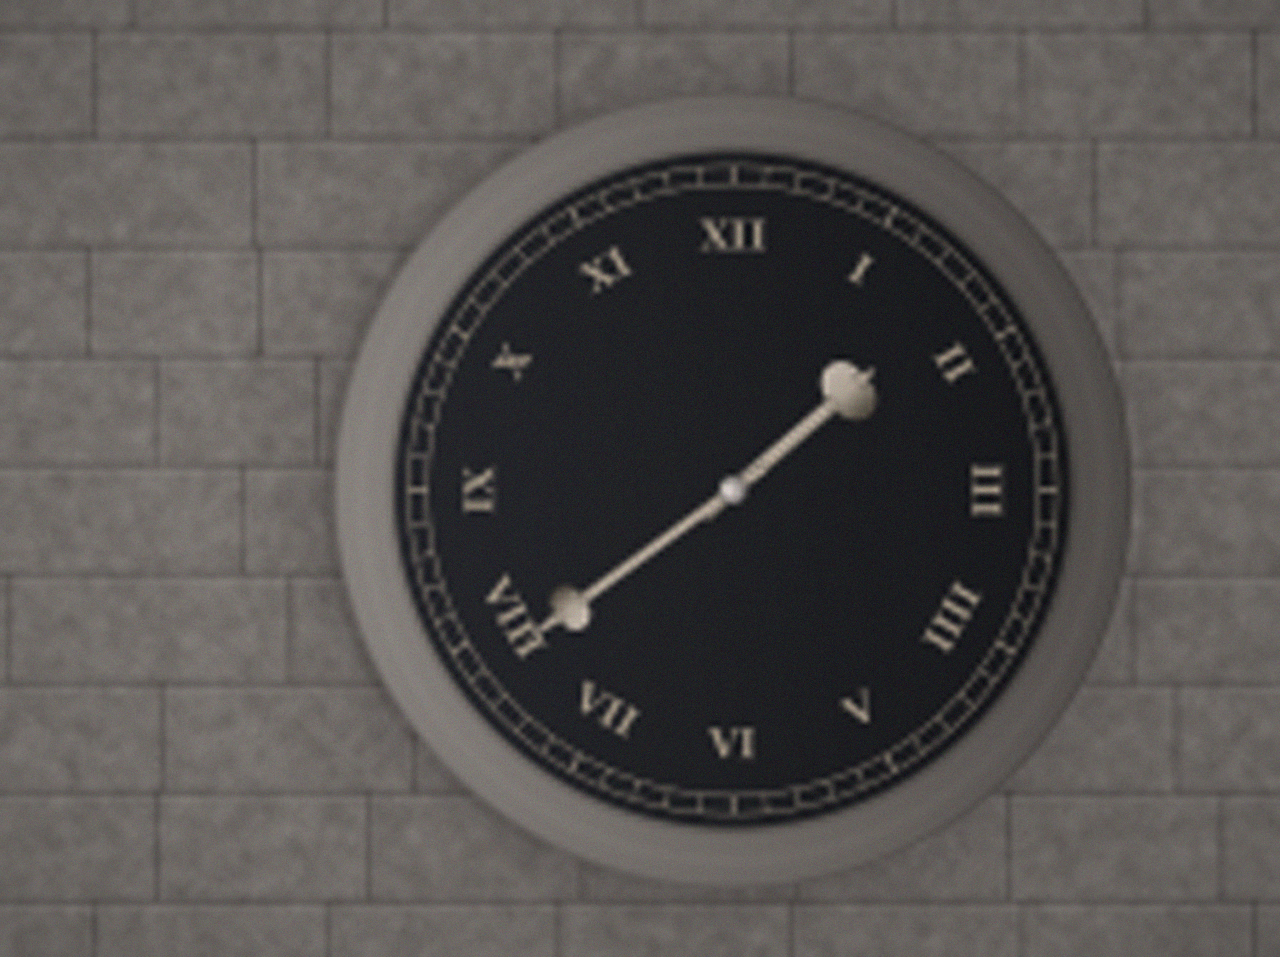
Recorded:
1 h 39 min
